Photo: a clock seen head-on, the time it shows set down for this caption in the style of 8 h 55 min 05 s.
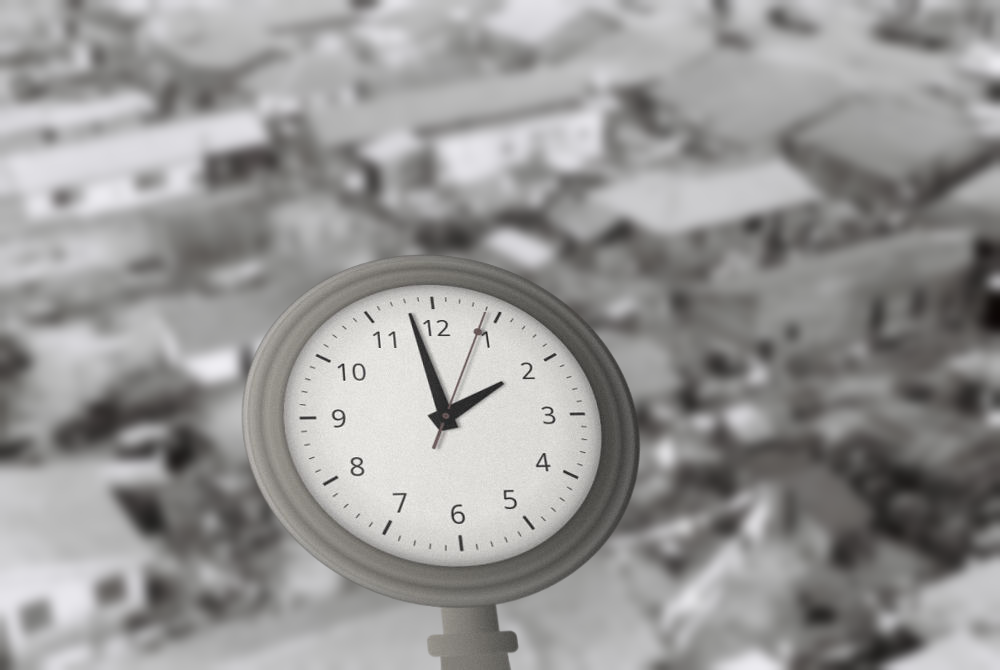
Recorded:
1 h 58 min 04 s
